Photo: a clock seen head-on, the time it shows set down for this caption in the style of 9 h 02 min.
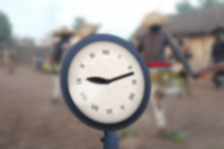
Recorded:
9 h 12 min
